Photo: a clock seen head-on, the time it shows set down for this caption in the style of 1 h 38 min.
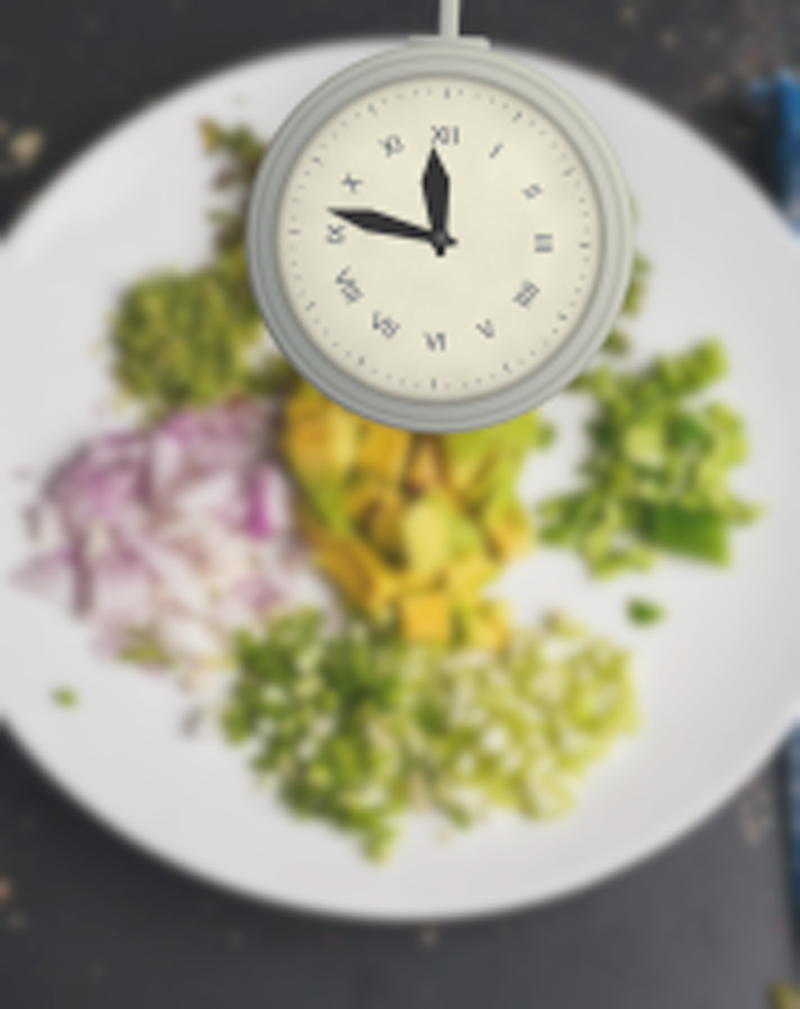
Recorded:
11 h 47 min
